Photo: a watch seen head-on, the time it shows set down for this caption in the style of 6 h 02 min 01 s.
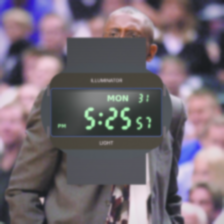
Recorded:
5 h 25 min 57 s
